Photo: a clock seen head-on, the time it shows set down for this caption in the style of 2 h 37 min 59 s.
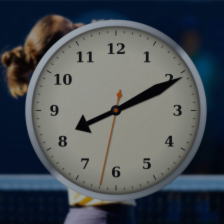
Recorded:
8 h 10 min 32 s
